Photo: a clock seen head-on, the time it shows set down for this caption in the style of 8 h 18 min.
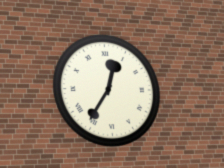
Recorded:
12 h 36 min
